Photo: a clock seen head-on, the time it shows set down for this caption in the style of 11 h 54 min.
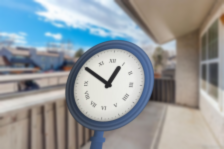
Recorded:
12 h 50 min
